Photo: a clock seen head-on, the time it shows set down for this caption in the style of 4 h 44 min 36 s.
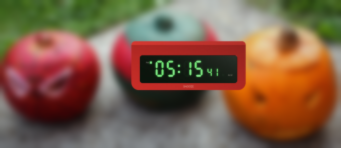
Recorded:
5 h 15 min 41 s
